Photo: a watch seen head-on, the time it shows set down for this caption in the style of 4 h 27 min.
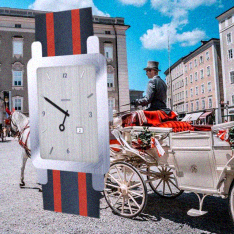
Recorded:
6 h 50 min
